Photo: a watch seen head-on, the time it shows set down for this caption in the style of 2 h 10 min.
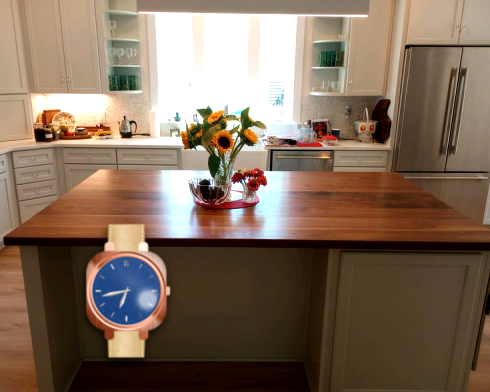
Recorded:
6 h 43 min
